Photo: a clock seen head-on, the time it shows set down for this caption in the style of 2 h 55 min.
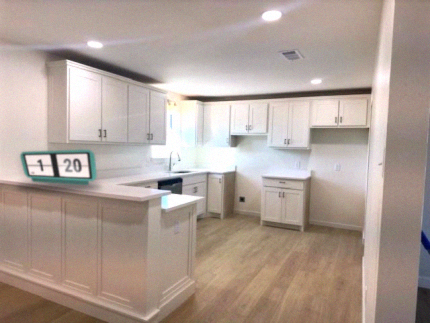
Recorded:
1 h 20 min
